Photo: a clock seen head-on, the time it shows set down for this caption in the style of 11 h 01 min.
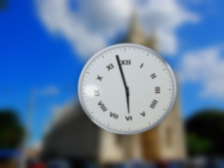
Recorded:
5 h 58 min
